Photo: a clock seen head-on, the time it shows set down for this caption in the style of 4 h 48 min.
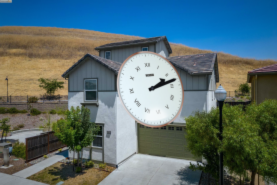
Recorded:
2 h 13 min
